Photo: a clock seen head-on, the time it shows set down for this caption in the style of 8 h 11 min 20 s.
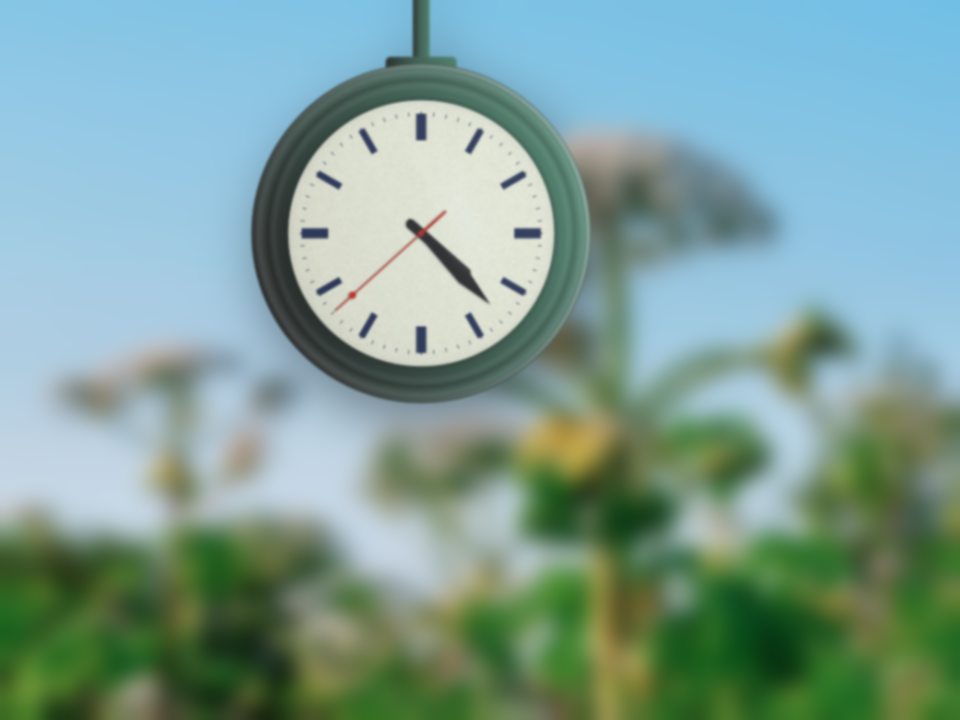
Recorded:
4 h 22 min 38 s
